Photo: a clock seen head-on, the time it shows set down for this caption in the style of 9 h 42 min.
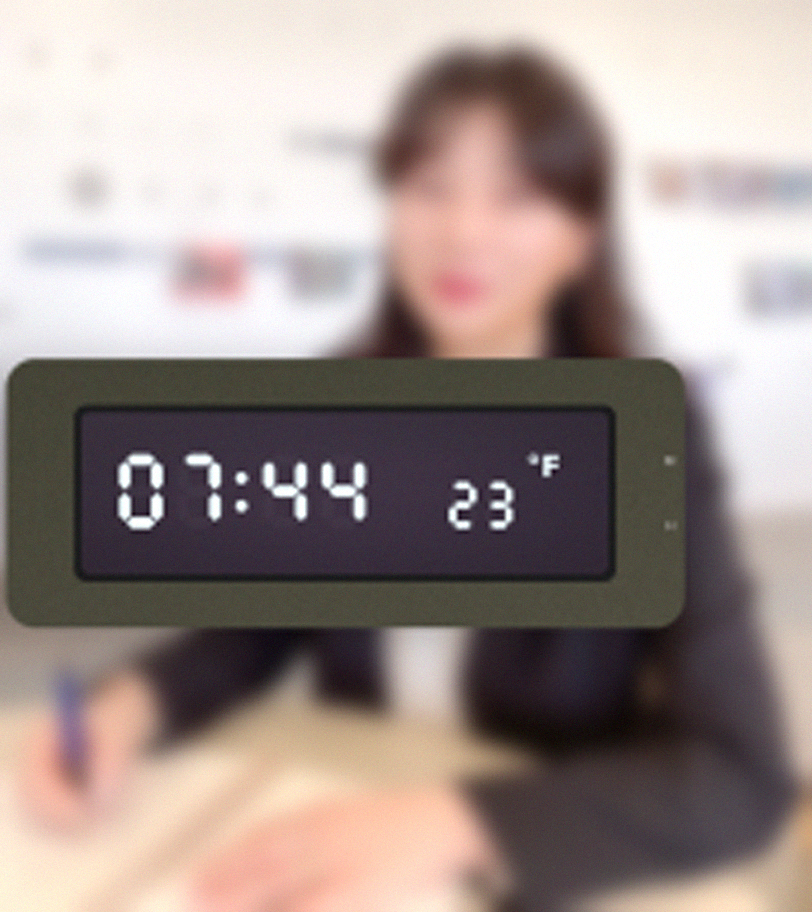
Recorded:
7 h 44 min
